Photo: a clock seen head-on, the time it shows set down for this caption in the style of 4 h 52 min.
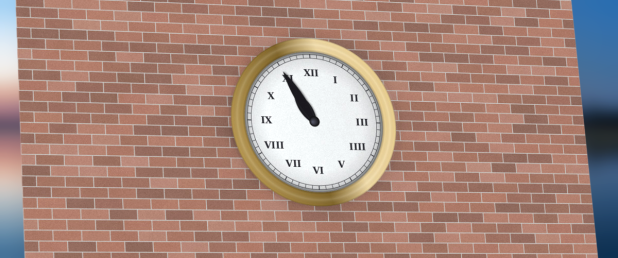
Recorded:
10 h 55 min
